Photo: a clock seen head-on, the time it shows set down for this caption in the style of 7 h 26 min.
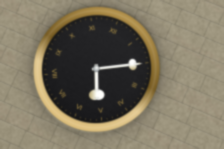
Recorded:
5 h 10 min
